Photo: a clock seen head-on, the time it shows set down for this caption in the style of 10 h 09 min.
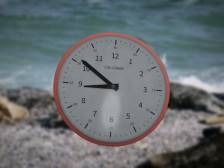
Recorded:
8 h 51 min
